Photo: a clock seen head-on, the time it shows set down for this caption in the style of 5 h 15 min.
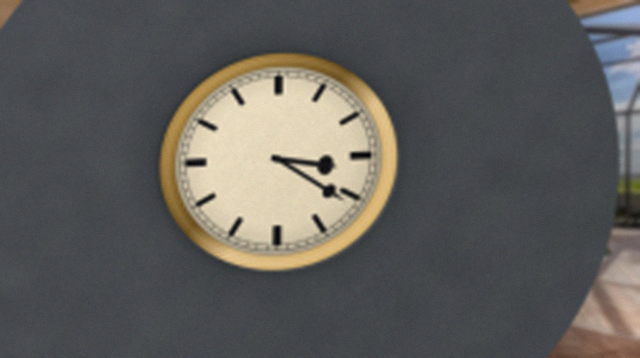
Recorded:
3 h 21 min
